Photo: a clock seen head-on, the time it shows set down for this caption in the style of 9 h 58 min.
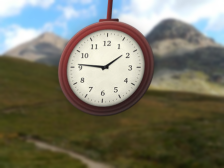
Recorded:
1 h 46 min
